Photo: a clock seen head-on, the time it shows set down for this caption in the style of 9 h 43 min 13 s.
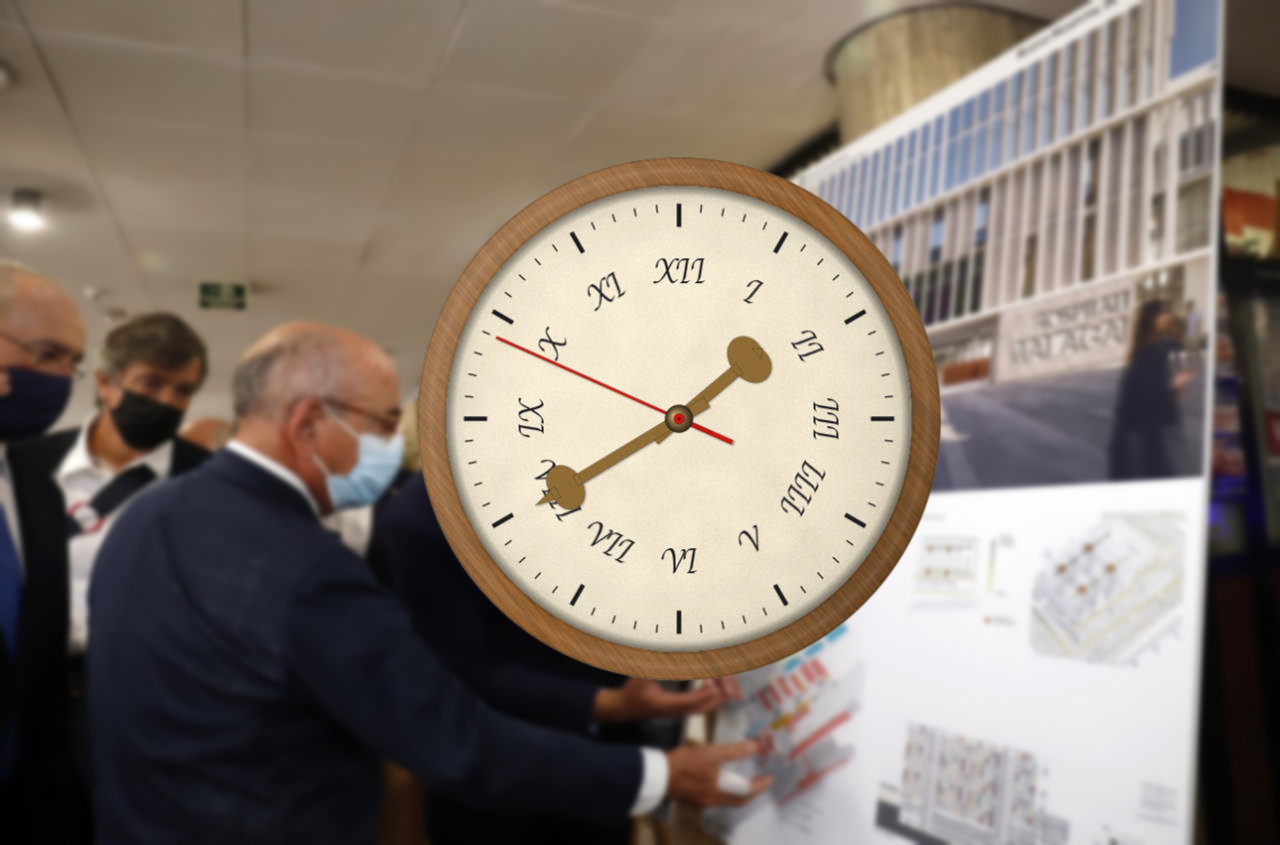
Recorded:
1 h 39 min 49 s
